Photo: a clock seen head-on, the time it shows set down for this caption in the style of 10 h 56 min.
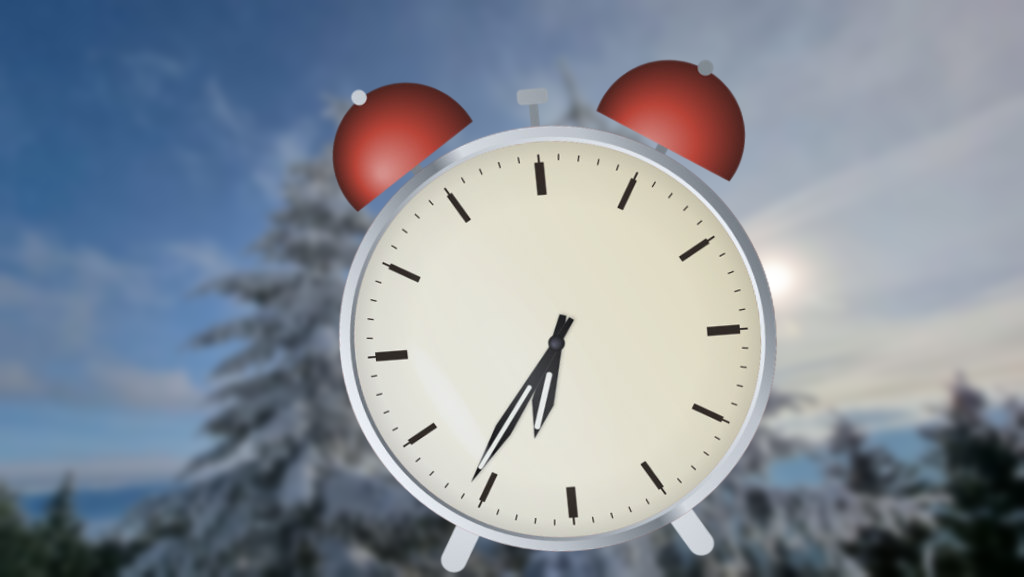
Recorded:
6 h 36 min
